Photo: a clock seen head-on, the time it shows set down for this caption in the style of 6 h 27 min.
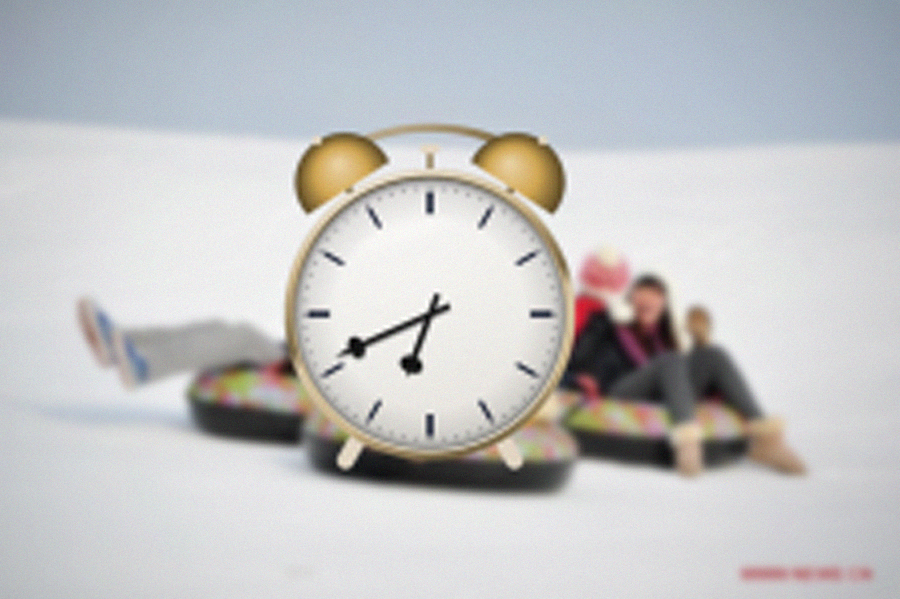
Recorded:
6 h 41 min
